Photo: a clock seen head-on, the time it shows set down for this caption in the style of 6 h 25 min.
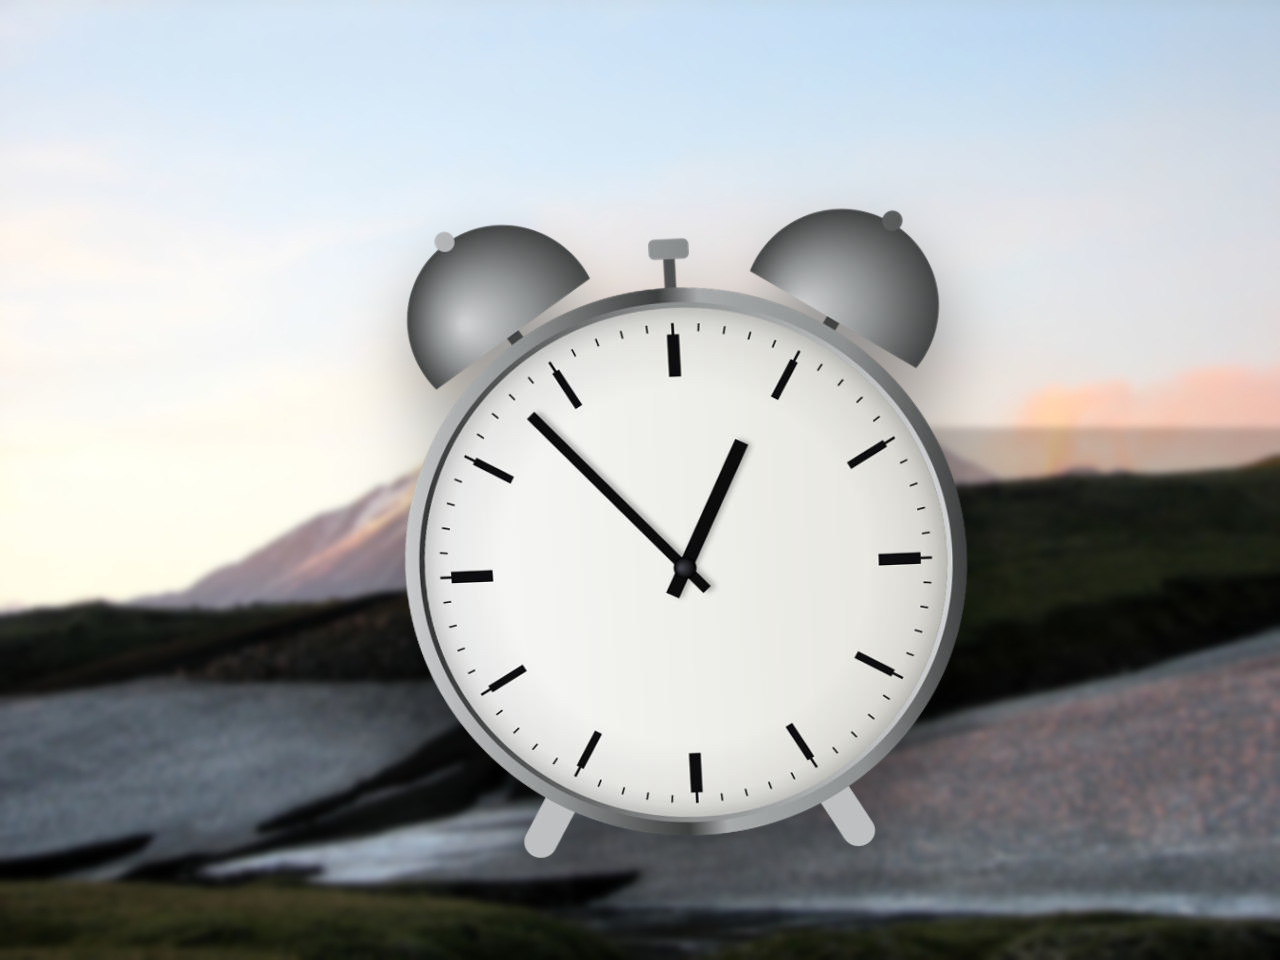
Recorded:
12 h 53 min
